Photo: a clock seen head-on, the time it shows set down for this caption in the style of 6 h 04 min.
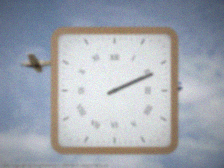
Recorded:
2 h 11 min
